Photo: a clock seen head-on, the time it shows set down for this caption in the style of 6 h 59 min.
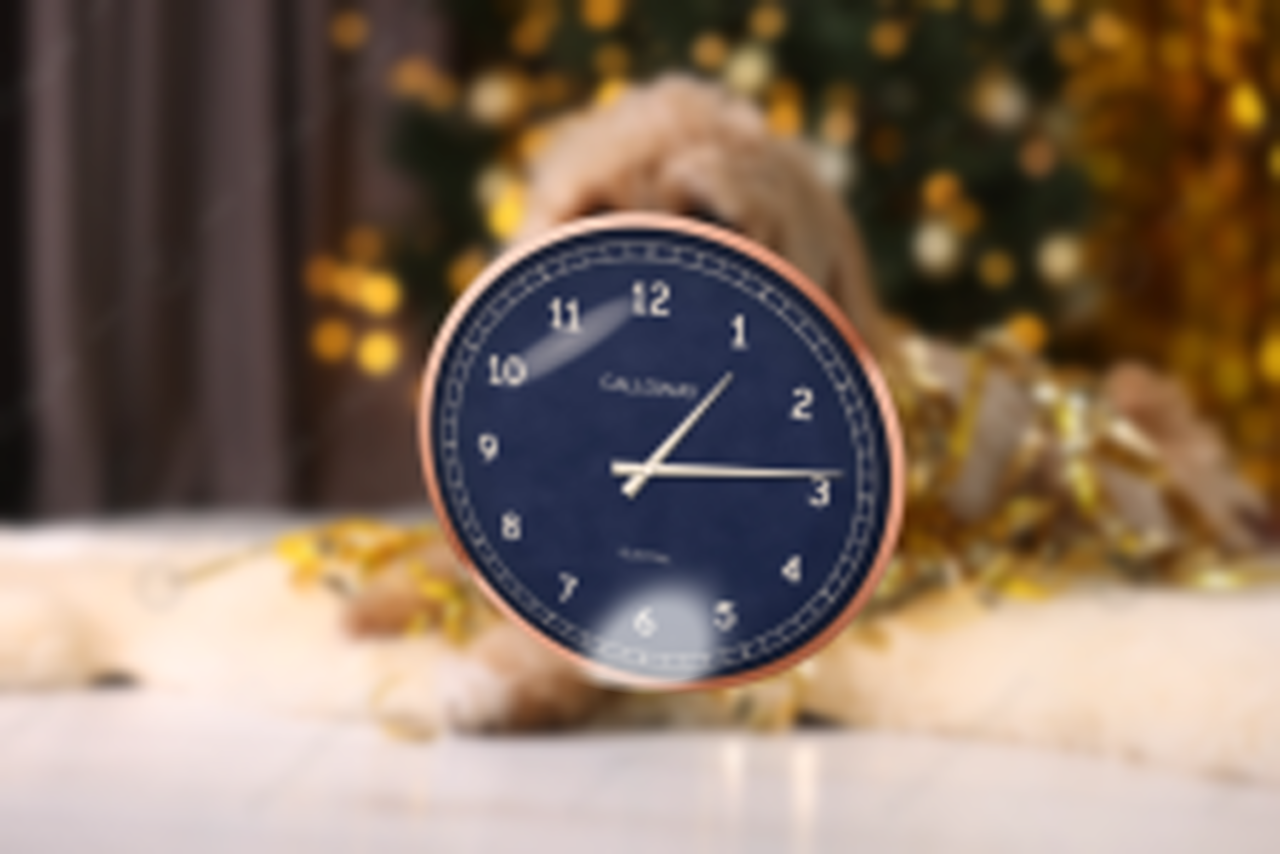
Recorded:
1 h 14 min
